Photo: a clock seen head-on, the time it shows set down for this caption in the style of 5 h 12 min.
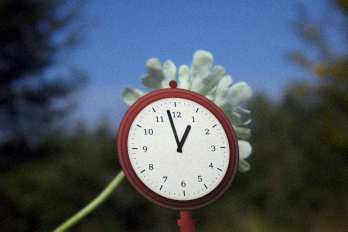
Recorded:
12 h 58 min
